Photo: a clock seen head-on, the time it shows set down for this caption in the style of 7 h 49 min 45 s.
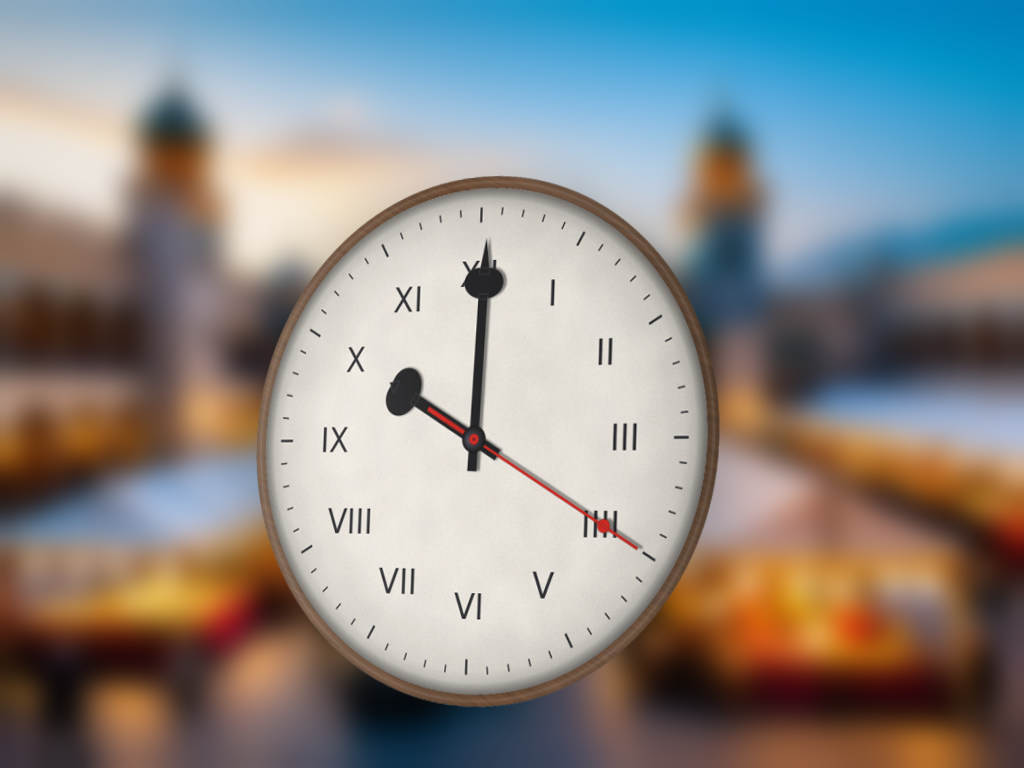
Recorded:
10 h 00 min 20 s
